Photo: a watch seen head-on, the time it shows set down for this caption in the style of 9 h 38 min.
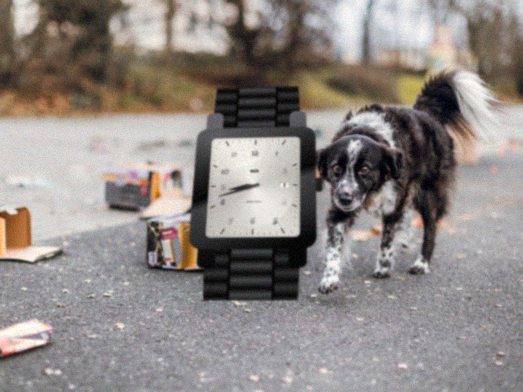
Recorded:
8 h 42 min
